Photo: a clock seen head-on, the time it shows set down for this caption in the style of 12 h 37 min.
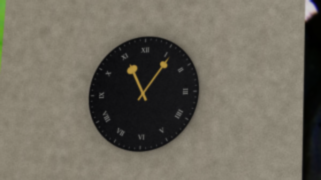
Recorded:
11 h 06 min
